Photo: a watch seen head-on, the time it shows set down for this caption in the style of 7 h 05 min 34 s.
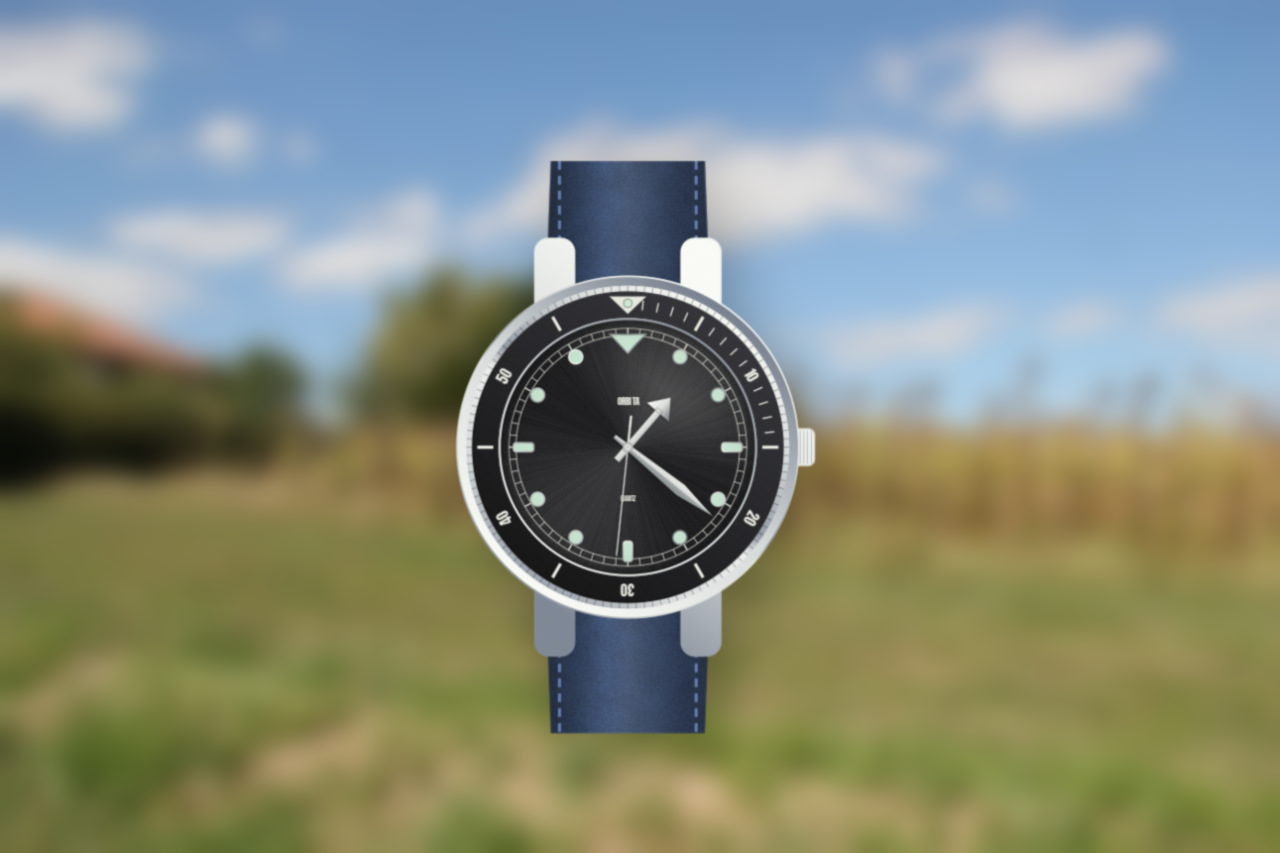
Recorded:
1 h 21 min 31 s
